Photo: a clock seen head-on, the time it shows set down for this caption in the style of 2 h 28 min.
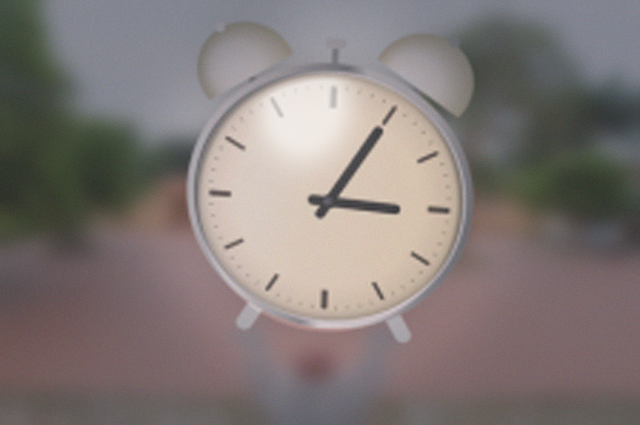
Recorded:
3 h 05 min
